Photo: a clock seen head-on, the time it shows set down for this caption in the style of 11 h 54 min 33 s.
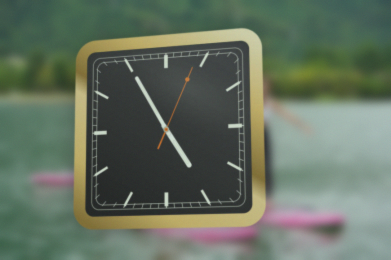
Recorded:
4 h 55 min 04 s
